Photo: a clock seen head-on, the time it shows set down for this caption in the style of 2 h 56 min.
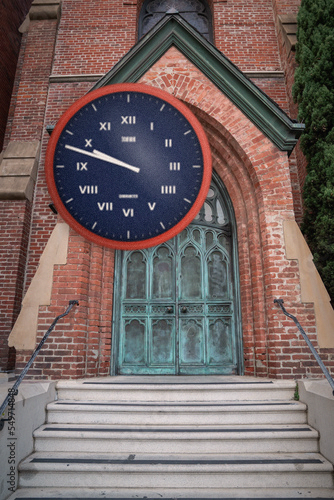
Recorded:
9 h 48 min
